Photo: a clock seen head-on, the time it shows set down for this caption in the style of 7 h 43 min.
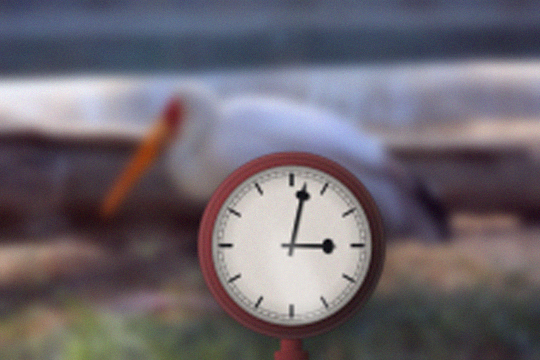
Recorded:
3 h 02 min
